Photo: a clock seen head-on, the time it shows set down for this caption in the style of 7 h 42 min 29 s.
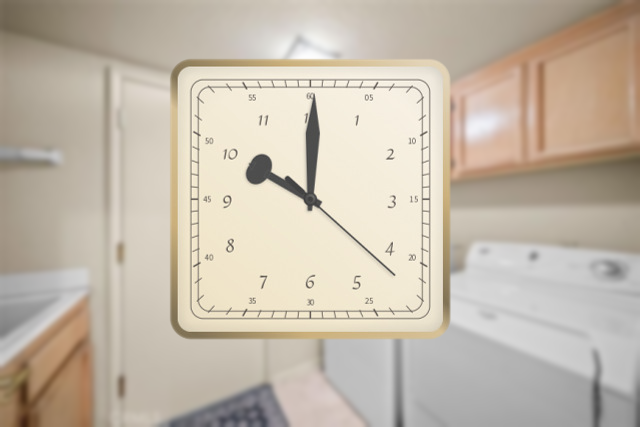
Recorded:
10 h 00 min 22 s
